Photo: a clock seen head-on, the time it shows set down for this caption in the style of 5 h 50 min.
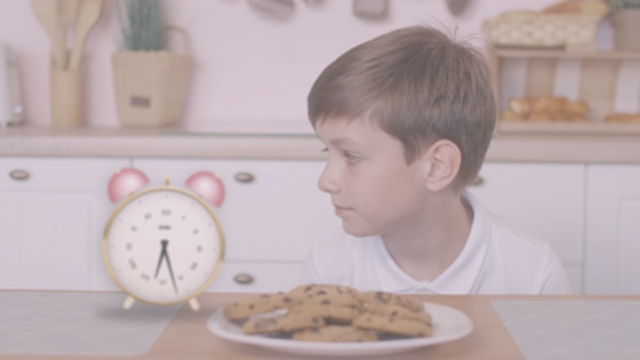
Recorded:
6 h 27 min
